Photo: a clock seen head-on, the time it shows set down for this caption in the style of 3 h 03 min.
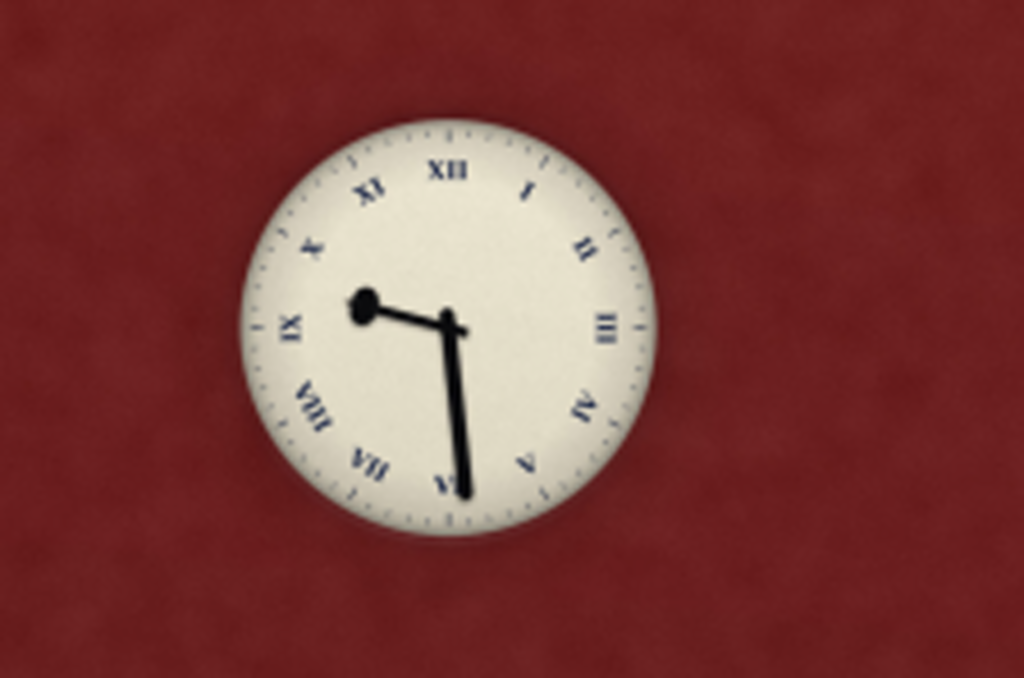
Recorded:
9 h 29 min
